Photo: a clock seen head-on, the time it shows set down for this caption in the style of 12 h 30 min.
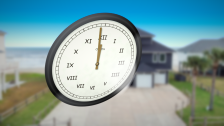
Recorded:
11 h 59 min
